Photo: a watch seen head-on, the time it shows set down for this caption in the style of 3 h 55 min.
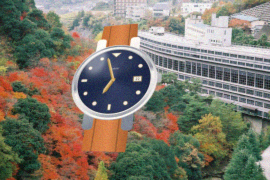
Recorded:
6 h 57 min
